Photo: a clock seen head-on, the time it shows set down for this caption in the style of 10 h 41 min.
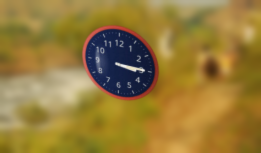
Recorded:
3 h 15 min
